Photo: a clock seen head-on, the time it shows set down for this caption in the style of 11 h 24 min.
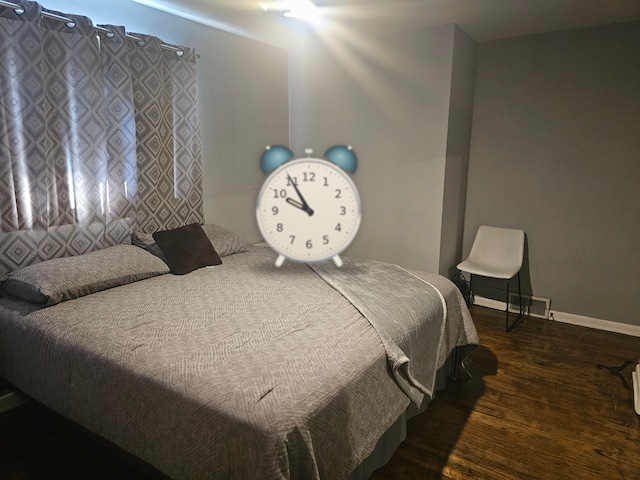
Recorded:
9 h 55 min
